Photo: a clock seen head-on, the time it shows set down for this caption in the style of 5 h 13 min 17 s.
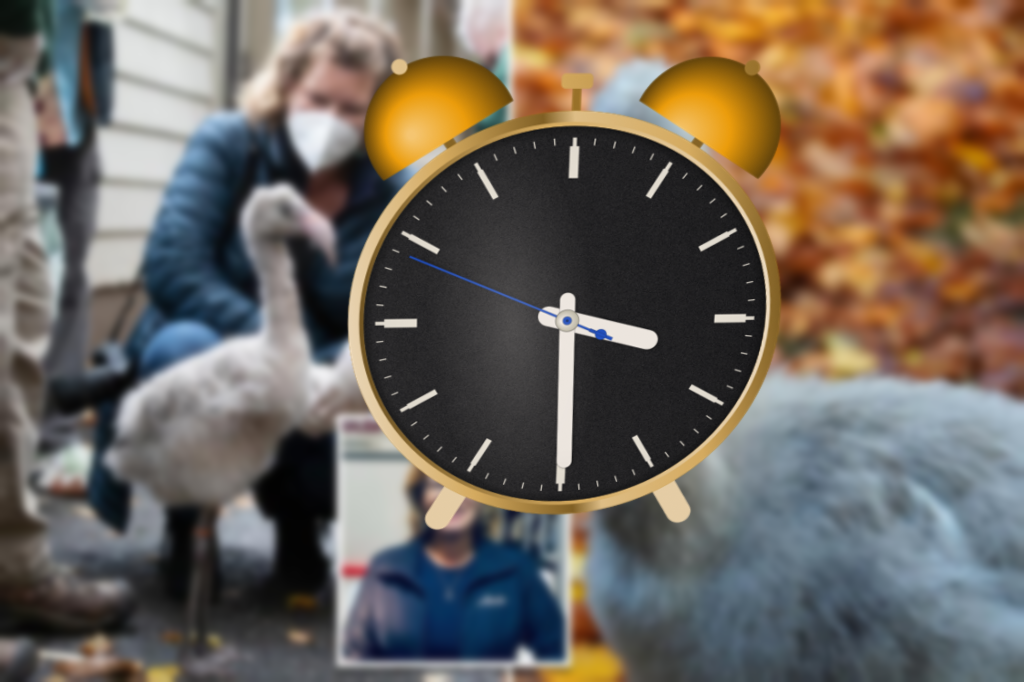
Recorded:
3 h 29 min 49 s
